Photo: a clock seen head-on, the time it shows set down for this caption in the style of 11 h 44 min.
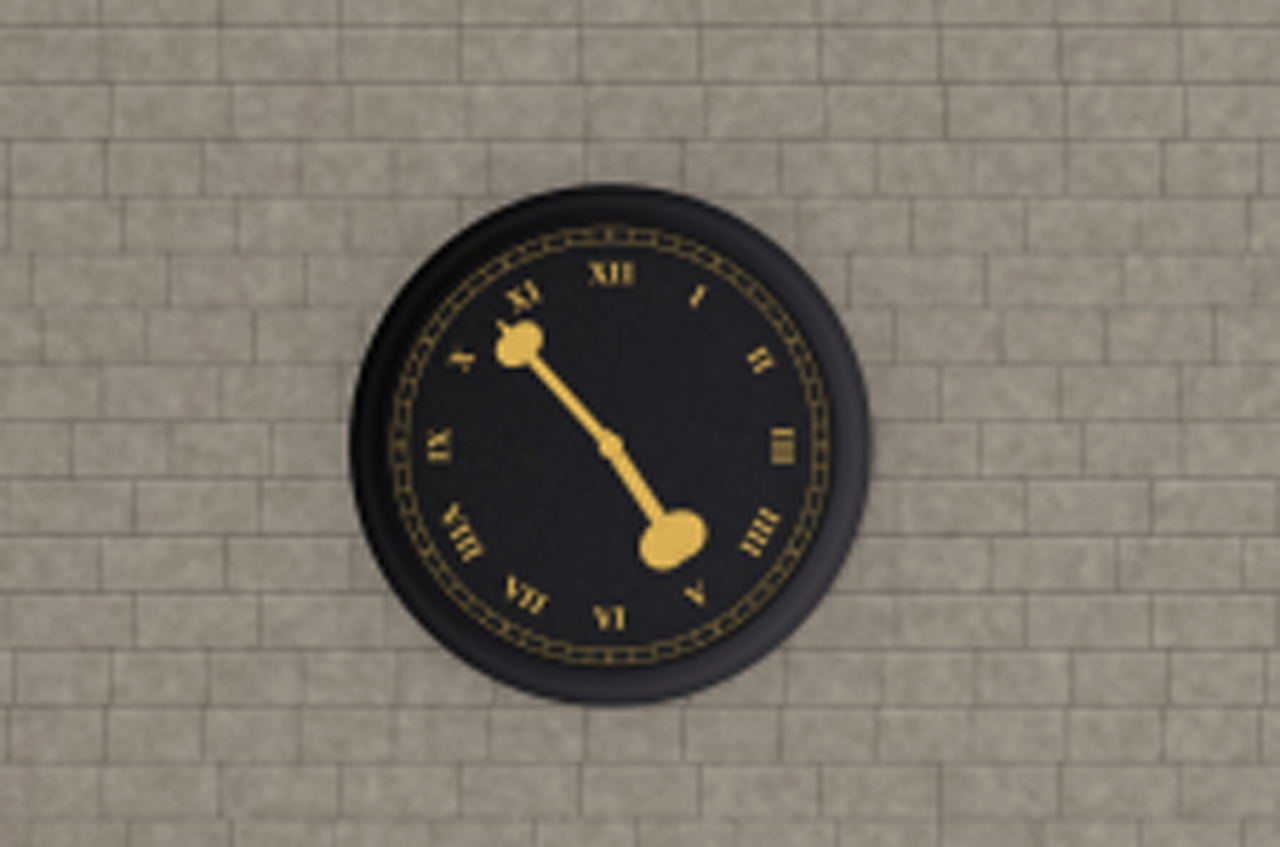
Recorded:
4 h 53 min
